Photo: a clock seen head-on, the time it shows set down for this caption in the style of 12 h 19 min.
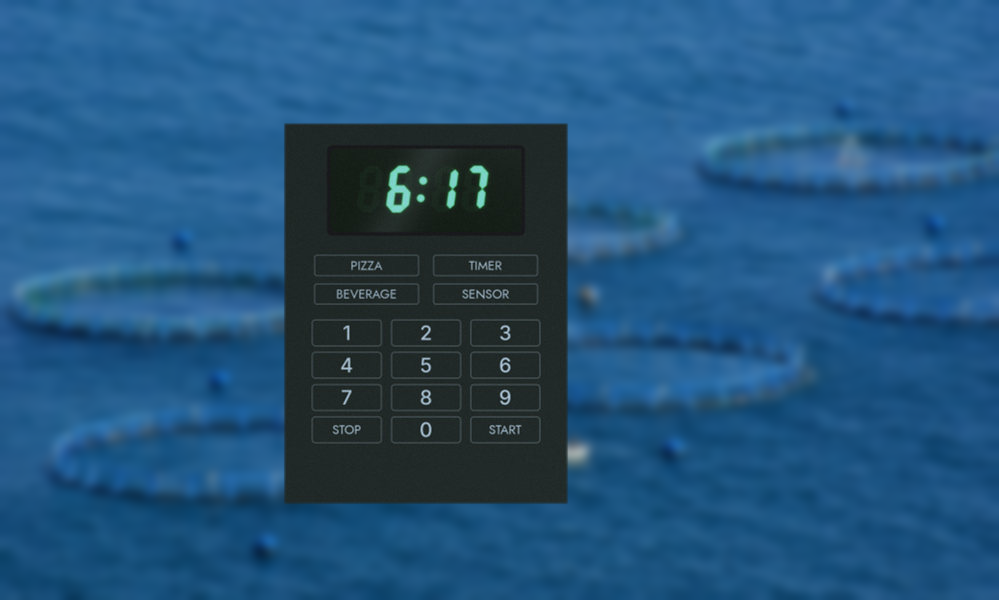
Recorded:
6 h 17 min
